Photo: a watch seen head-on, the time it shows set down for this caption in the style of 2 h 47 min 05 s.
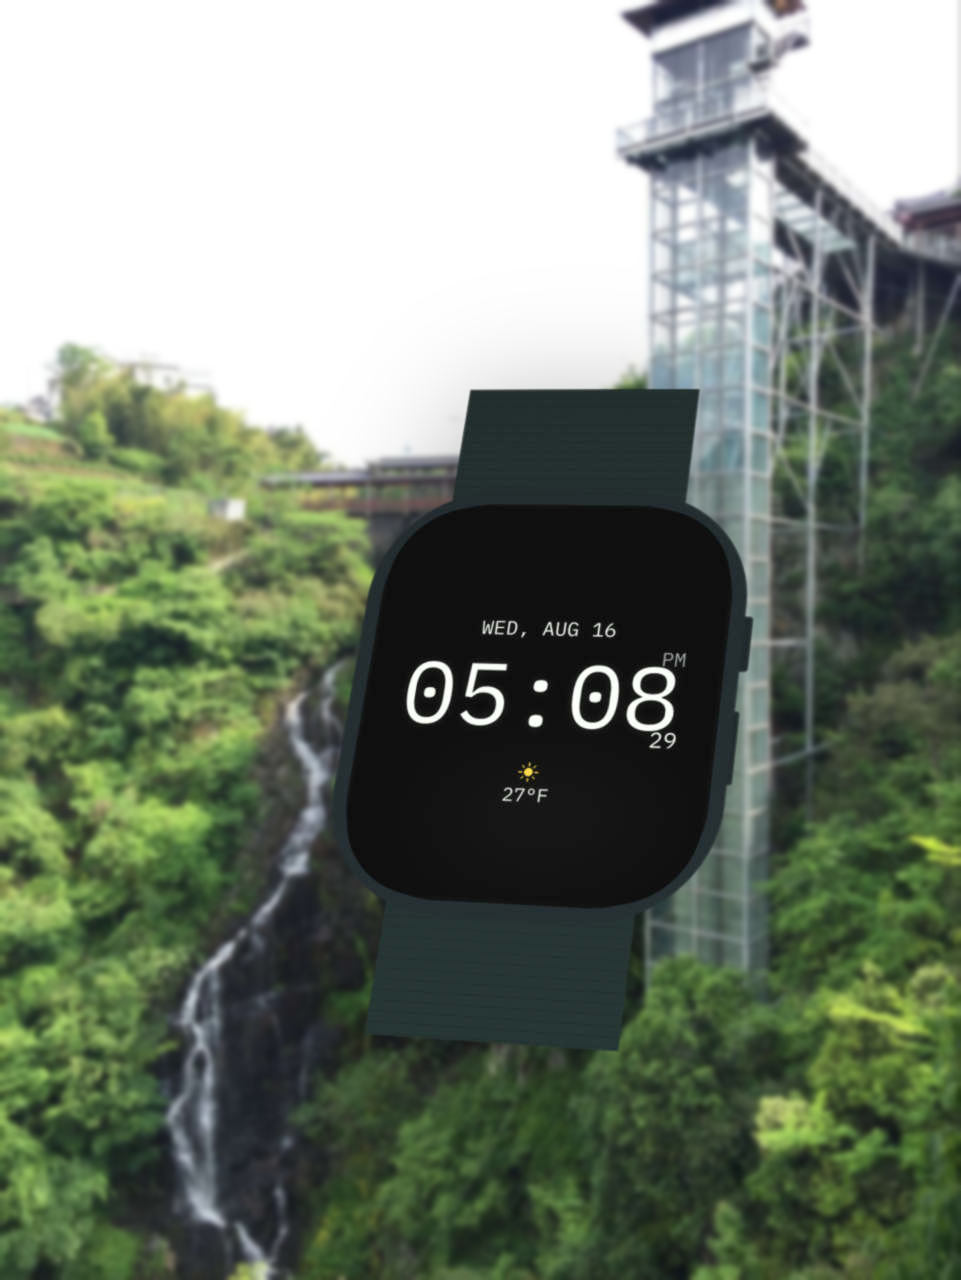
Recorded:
5 h 08 min 29 s
